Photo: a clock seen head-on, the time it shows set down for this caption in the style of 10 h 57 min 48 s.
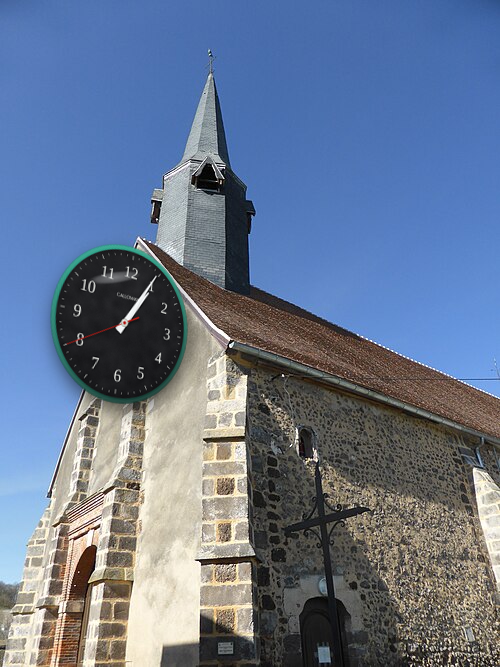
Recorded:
1 h 04 min 40 s
